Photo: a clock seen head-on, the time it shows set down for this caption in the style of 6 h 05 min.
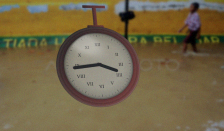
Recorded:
3 h 44 min
